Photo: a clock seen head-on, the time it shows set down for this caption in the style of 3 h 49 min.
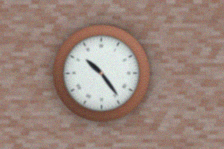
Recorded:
10 h 24 min
